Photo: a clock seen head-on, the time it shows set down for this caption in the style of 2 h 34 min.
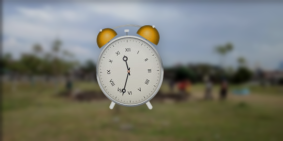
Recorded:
11 h 33 min
